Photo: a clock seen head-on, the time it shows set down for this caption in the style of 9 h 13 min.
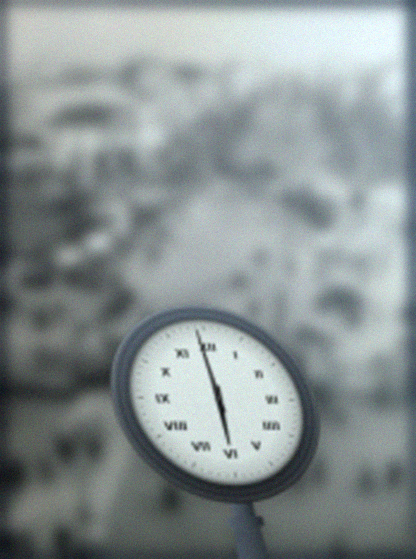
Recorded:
5 h 59 min
